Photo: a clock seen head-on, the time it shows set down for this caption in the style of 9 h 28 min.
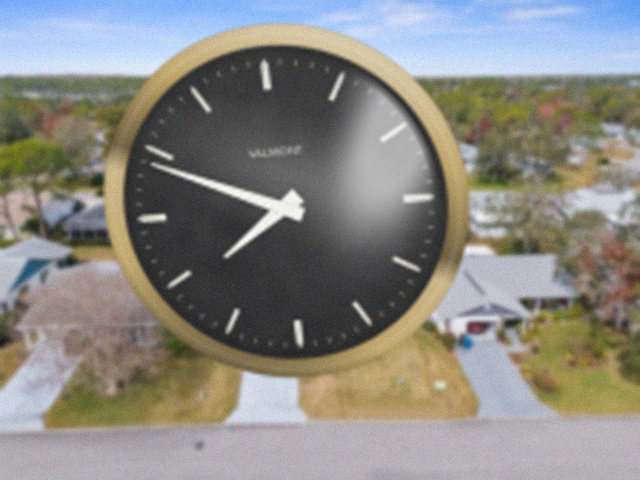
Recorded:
7 h 49 min
